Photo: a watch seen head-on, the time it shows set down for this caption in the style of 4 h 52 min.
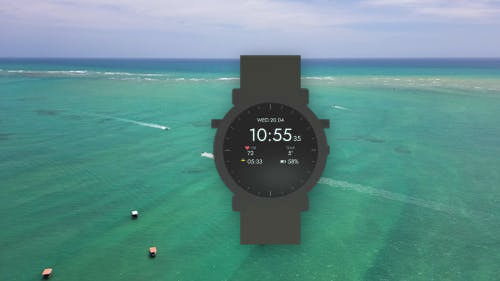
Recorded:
10 h 55 min
